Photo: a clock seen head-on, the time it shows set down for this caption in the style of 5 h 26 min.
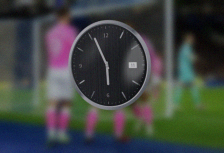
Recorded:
5 h 56 min
